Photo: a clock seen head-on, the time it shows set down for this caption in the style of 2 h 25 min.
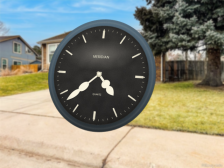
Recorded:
4 h 38 min
